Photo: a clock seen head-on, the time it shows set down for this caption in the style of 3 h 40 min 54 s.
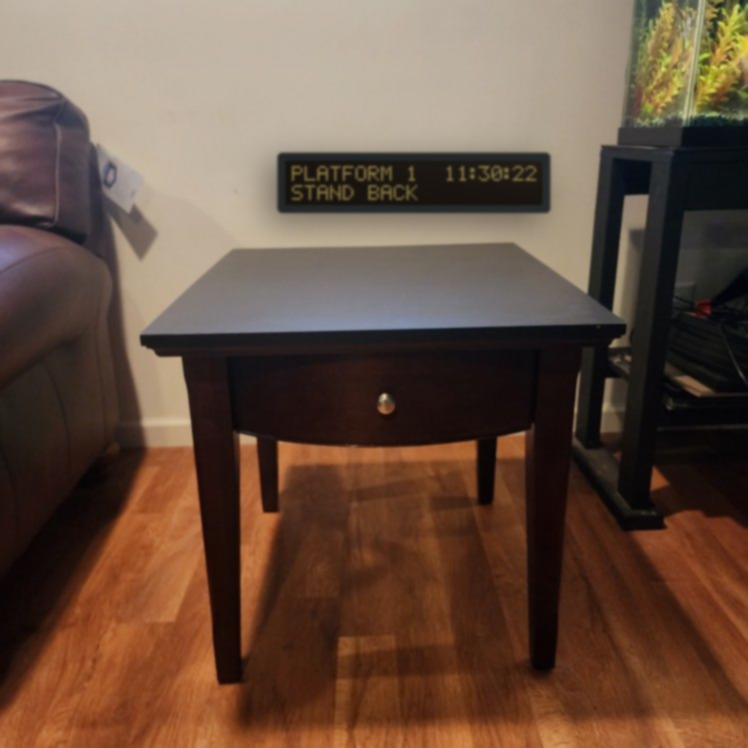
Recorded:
11 h 30 min 22 s
